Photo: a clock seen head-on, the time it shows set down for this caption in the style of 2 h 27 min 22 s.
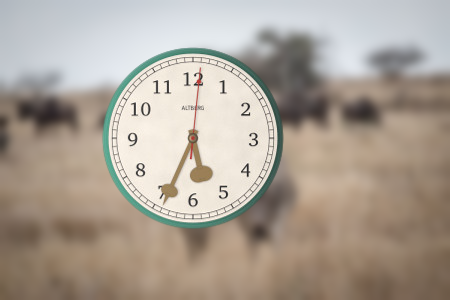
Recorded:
5 h 34 min 01 s
